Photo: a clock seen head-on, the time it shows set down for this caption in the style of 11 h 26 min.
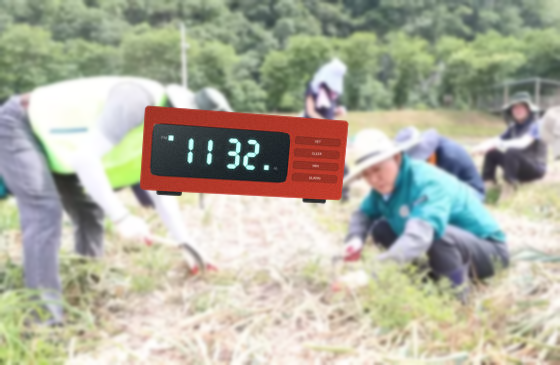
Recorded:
11 h 32 min
